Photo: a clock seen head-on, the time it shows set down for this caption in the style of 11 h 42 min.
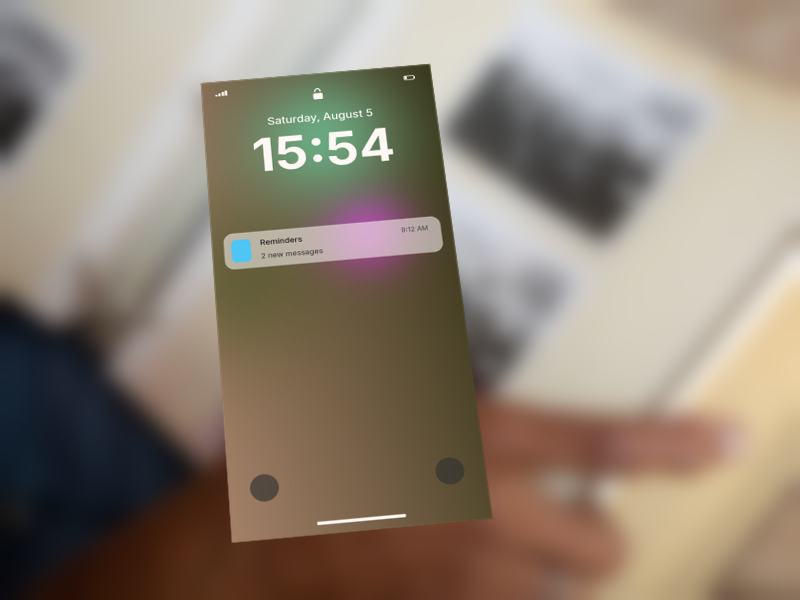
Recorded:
15 h 54 min
